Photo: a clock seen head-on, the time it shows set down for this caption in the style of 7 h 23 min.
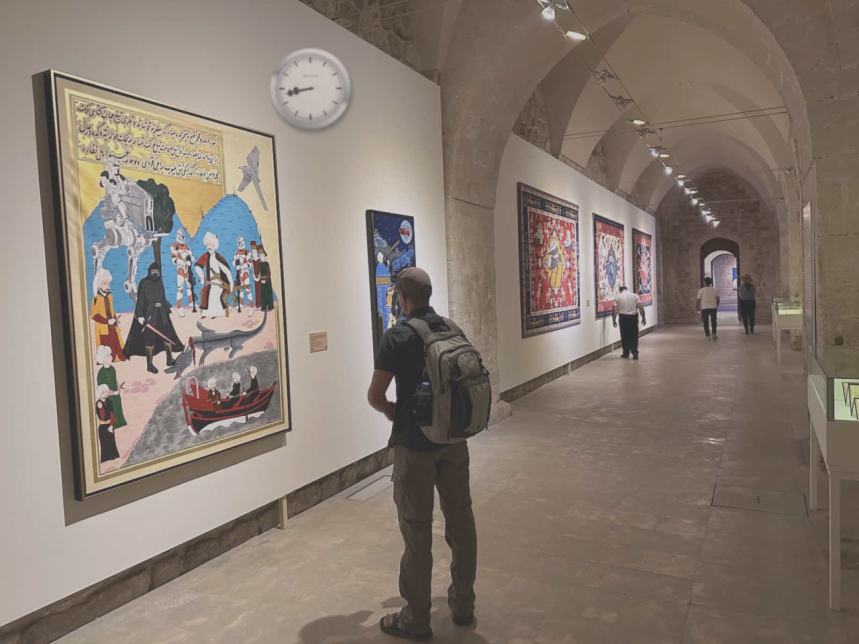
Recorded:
8 h 43 min
